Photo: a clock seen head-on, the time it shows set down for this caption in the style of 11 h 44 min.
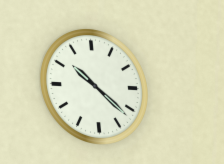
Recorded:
10 h 22 min
